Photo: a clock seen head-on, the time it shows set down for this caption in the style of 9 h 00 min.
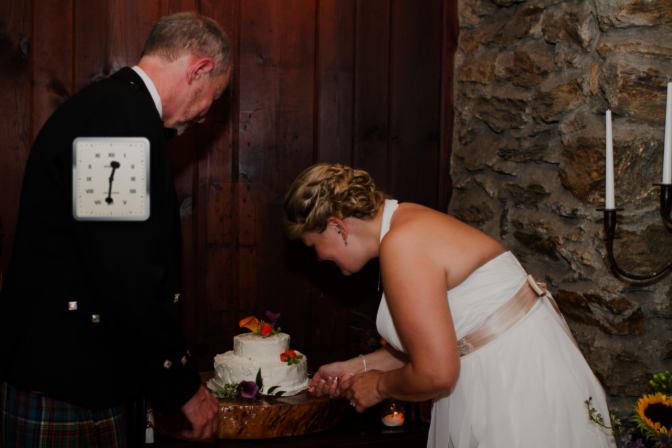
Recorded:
12 h 31 min
